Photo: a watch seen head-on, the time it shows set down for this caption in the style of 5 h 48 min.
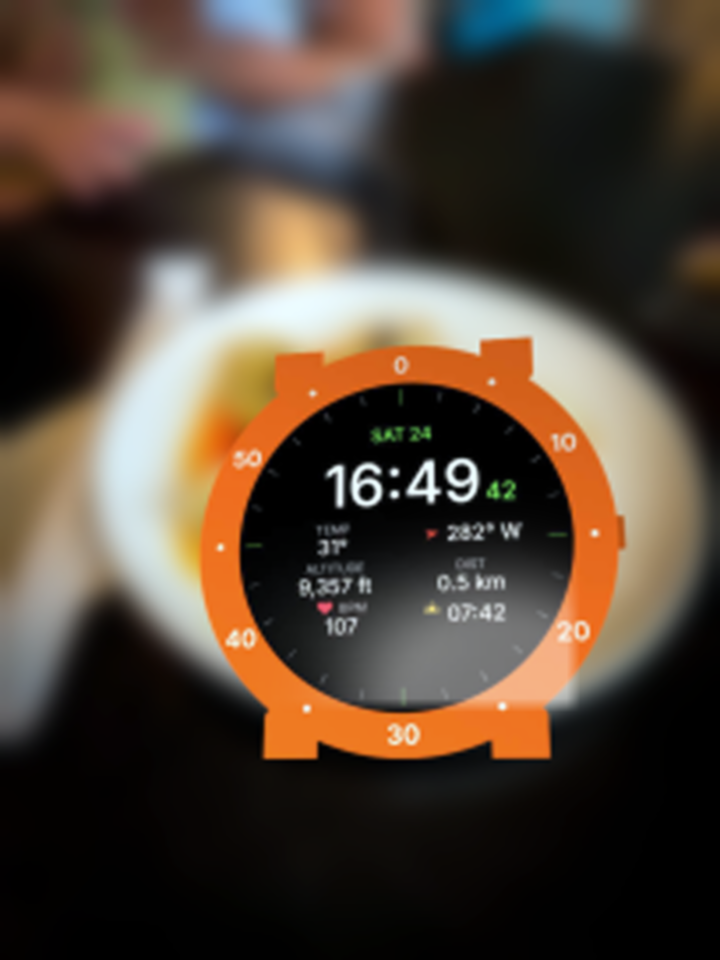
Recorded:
16 h 49 min
